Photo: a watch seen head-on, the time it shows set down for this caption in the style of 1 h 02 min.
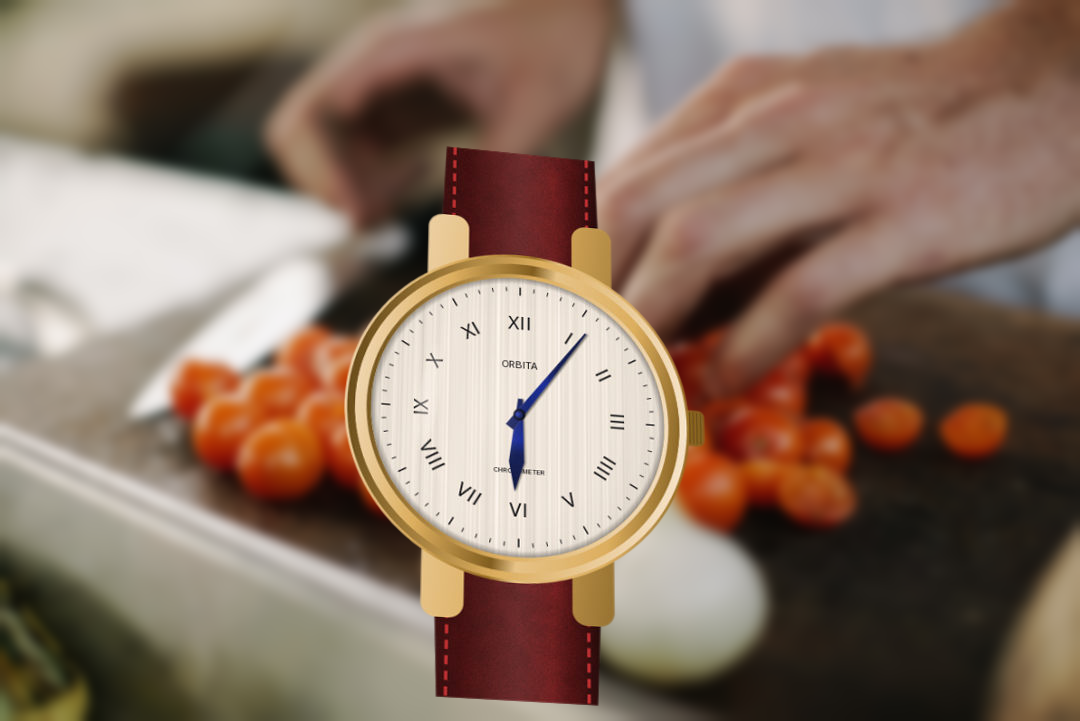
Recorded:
6 h 06 min
